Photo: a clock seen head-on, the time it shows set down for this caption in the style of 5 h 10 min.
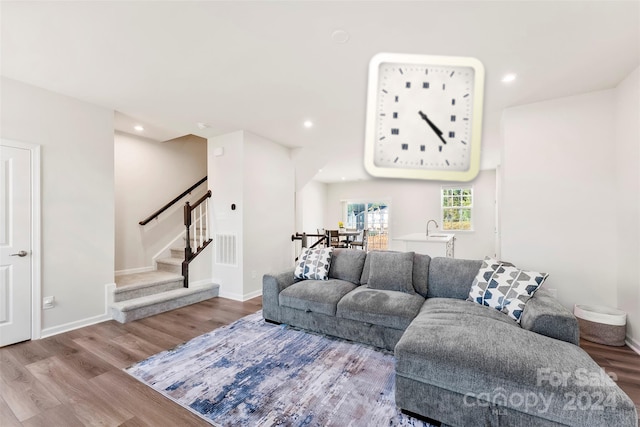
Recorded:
4 h 23 min
